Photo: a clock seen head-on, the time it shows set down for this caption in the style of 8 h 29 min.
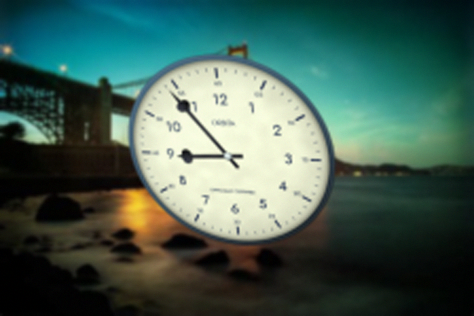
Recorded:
8 h 54 min
